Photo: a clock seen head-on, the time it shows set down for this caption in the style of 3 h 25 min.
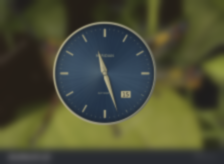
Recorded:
11 h 27 min
